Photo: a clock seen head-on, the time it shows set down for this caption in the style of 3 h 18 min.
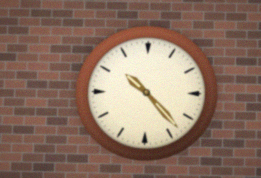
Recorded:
10 h 23 min
